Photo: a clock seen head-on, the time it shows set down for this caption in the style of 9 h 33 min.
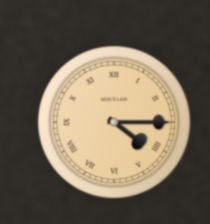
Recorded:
4 h 15 min
